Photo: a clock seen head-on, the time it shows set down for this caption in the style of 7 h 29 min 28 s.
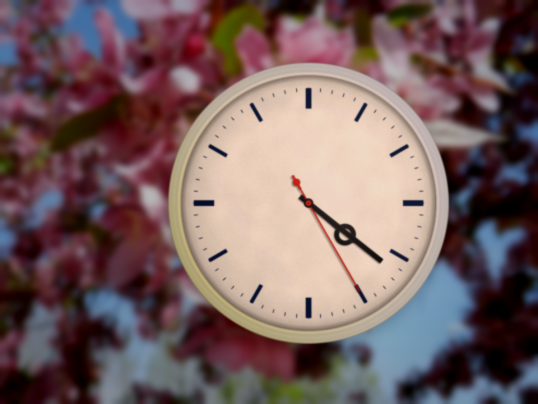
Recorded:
4 h 21 min 25 s
